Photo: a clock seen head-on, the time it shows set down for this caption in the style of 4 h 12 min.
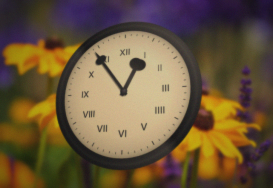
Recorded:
12 h 54 min
